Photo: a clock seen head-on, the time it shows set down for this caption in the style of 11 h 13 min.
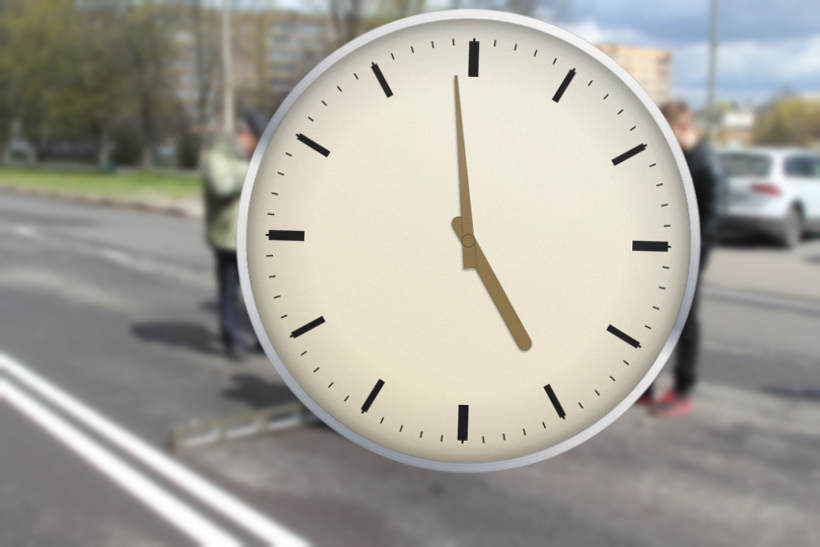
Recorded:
4 h 59 min
